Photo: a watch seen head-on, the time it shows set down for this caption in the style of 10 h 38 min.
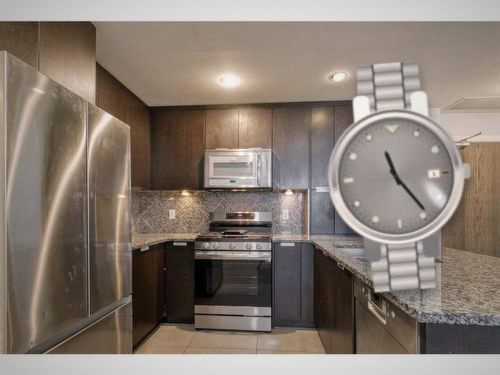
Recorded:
11 h 24 min
